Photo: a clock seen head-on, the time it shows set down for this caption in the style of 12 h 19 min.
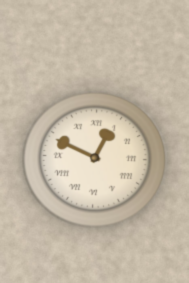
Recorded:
12 h 49 min
